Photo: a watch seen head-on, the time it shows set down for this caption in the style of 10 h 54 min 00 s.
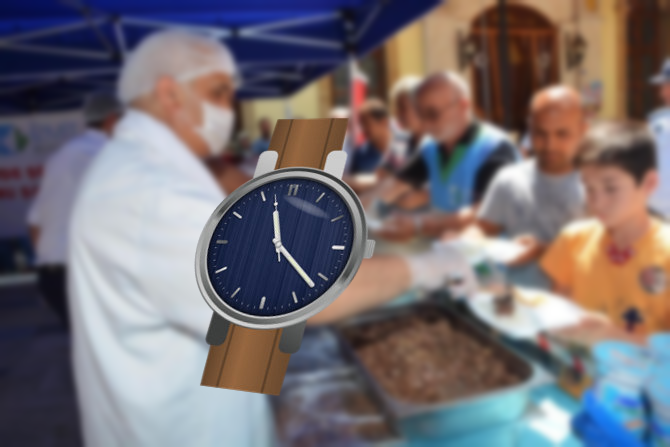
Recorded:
11 h 21 min 57 s
